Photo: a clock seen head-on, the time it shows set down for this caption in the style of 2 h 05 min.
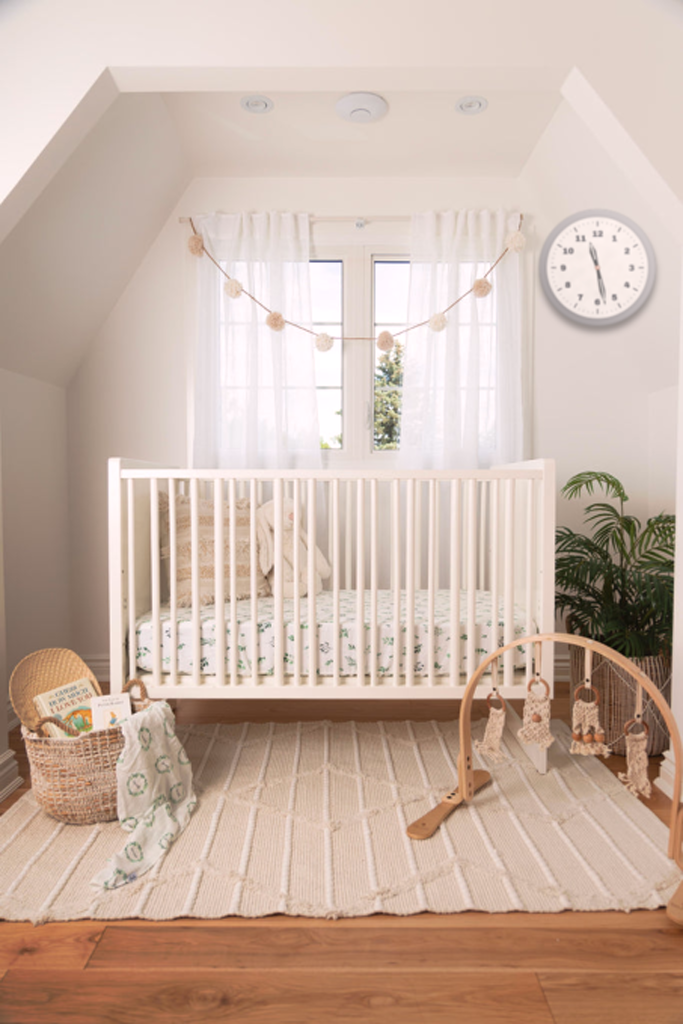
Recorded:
11 h 28 min
